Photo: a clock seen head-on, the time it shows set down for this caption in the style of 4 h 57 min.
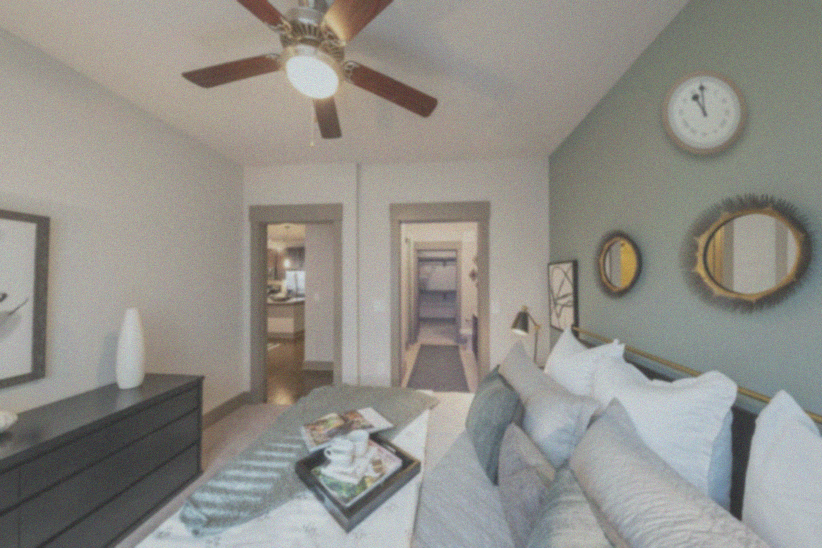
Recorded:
10 h 59 min
